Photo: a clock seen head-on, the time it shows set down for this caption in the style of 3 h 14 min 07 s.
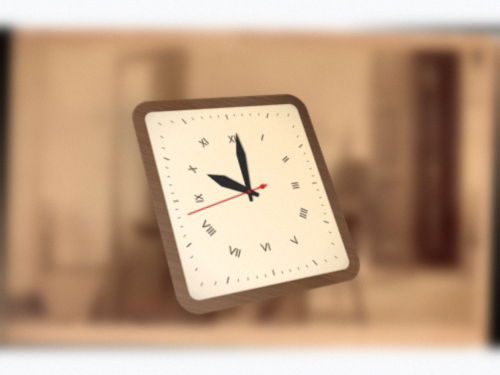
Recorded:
10 h 00 min 43 s
